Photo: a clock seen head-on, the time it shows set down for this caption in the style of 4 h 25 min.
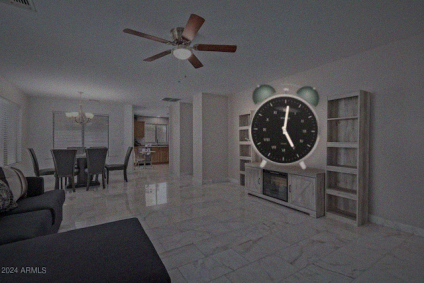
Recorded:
5 h 01 min
